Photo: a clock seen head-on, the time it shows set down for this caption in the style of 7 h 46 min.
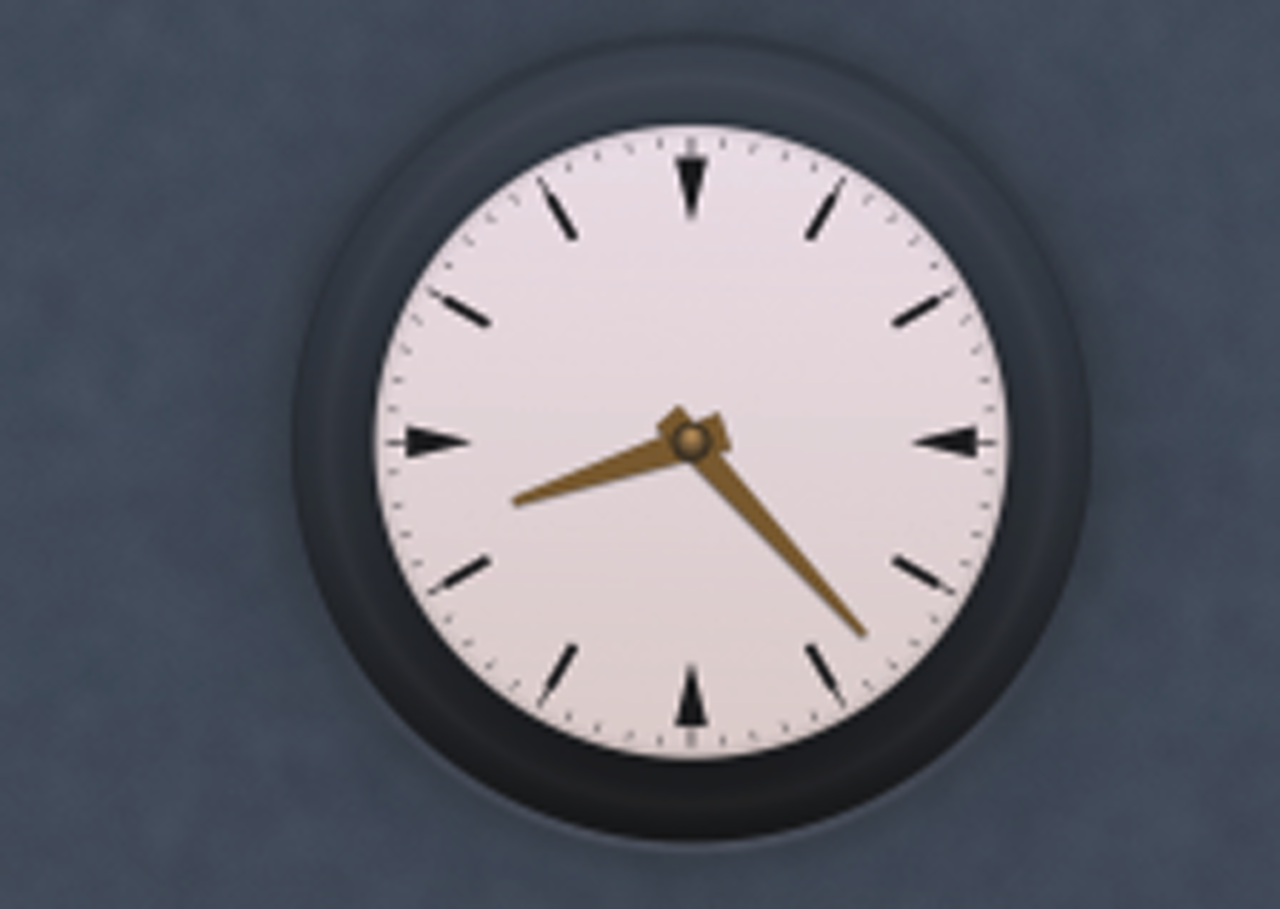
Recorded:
8 h 23 min
